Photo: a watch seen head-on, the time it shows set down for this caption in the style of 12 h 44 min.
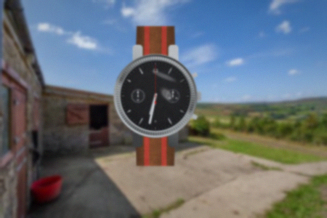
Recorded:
6 h 32 min
